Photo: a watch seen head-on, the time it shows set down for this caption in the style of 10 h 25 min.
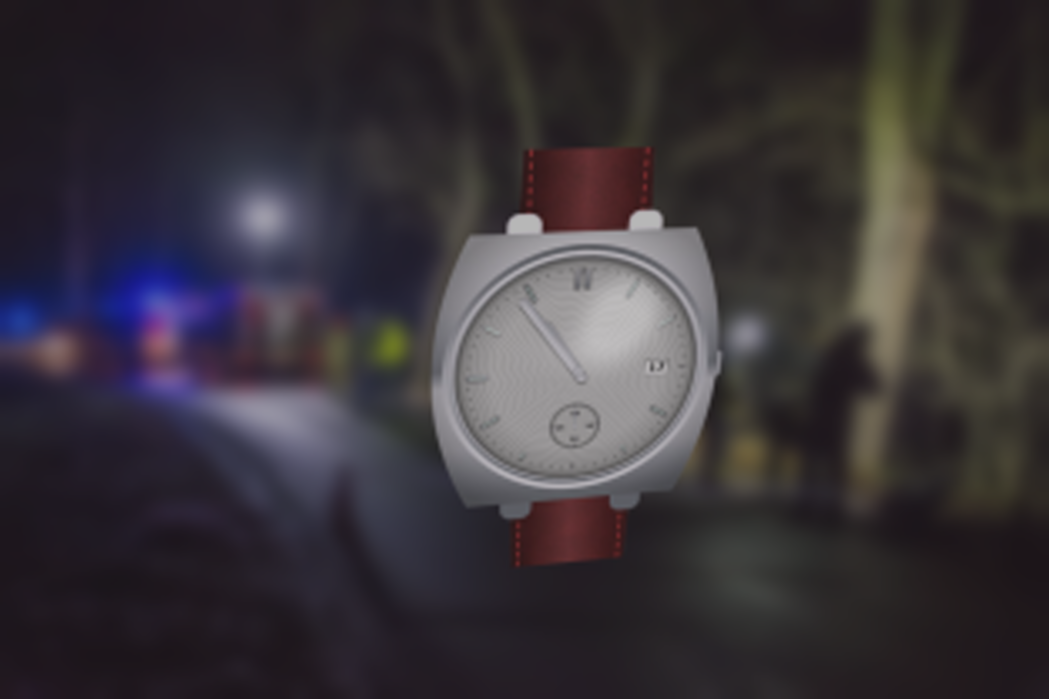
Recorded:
10 h 54 min
